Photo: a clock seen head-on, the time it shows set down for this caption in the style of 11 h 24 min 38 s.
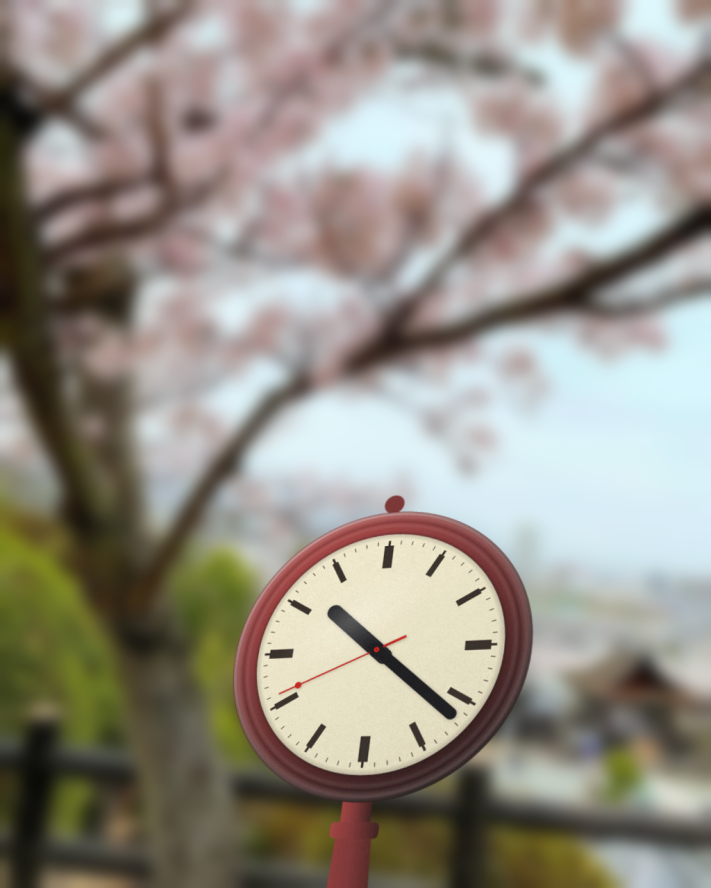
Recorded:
10 h 21 min 41 s
